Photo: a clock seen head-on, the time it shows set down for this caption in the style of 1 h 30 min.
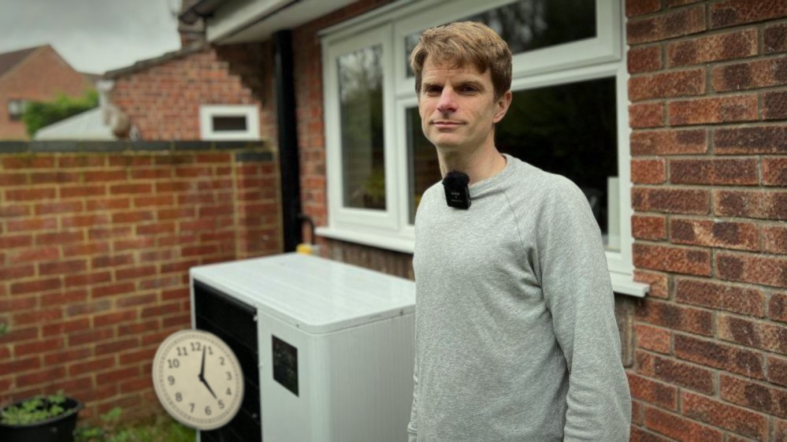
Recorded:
5 h 03 min
